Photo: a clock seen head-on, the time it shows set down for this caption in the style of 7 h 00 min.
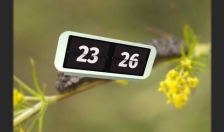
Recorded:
23 h 26 min
